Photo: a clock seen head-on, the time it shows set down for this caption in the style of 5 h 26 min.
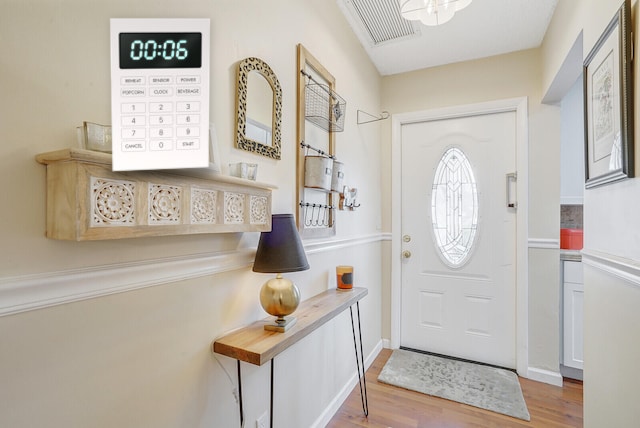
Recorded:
0 h 06 min
